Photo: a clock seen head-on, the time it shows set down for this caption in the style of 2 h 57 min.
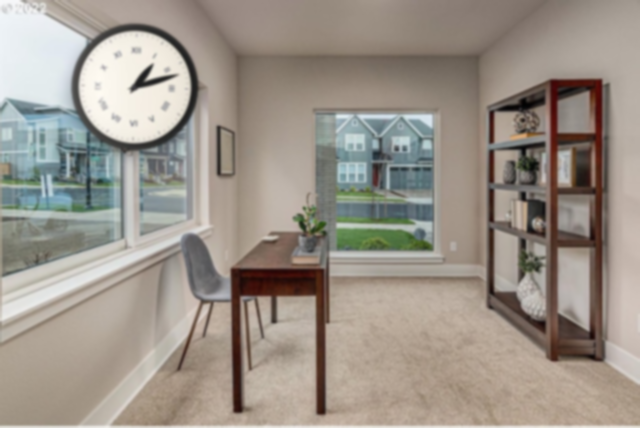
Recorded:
1 h 12 min
